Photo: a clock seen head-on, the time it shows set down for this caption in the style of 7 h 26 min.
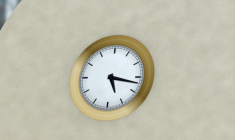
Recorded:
5 h 17 min
